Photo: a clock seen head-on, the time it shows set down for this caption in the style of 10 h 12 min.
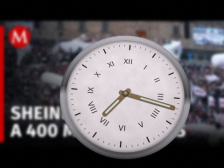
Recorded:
7 h 17 min
